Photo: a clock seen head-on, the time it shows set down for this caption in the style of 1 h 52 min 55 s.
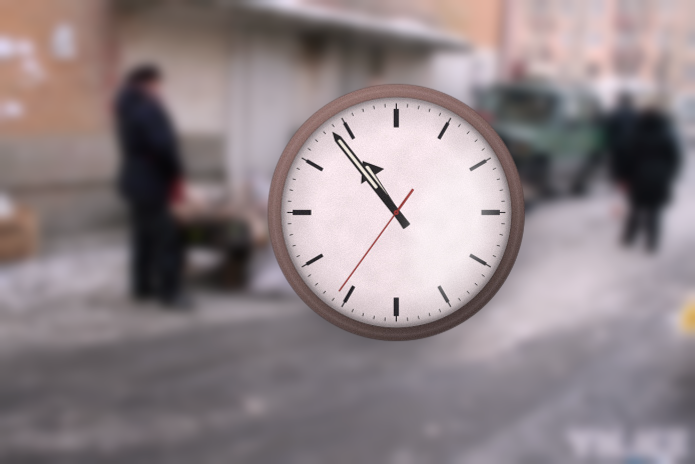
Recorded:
10 h 53 min 36 s
